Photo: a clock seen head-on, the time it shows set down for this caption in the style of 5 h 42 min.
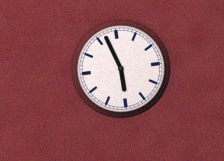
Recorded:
5 h 57 min
